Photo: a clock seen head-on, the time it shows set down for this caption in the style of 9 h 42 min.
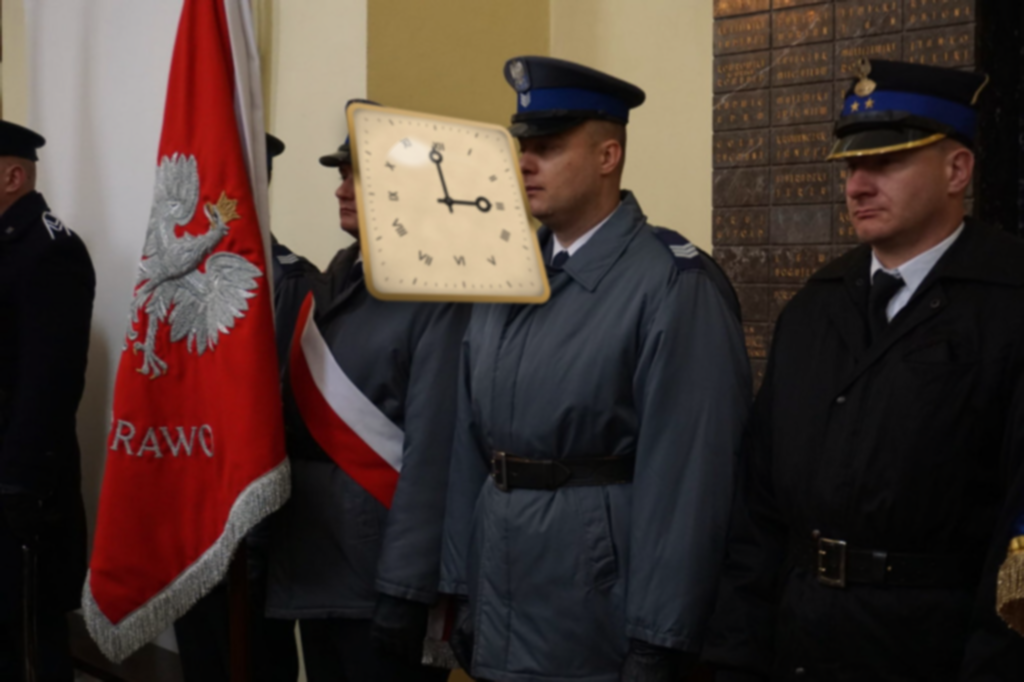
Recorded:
2 h 59 min
